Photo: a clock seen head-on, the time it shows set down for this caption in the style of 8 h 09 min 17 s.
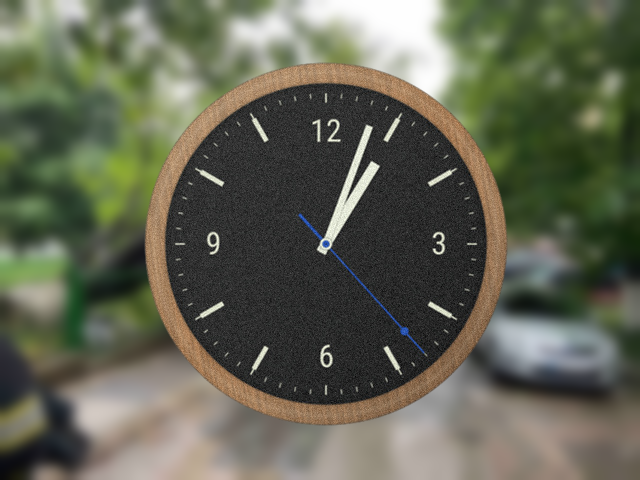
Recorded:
1 h 03 min 23 s
